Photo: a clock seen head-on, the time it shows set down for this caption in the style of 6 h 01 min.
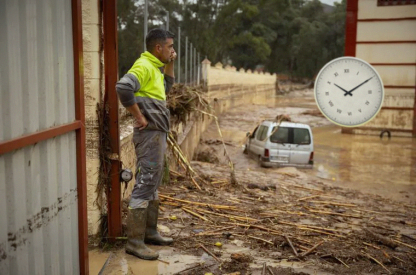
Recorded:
10 h 10 min
